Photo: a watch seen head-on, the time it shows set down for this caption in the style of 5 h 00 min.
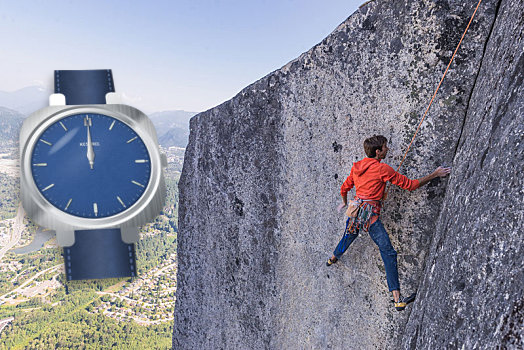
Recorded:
12 h 00 min
